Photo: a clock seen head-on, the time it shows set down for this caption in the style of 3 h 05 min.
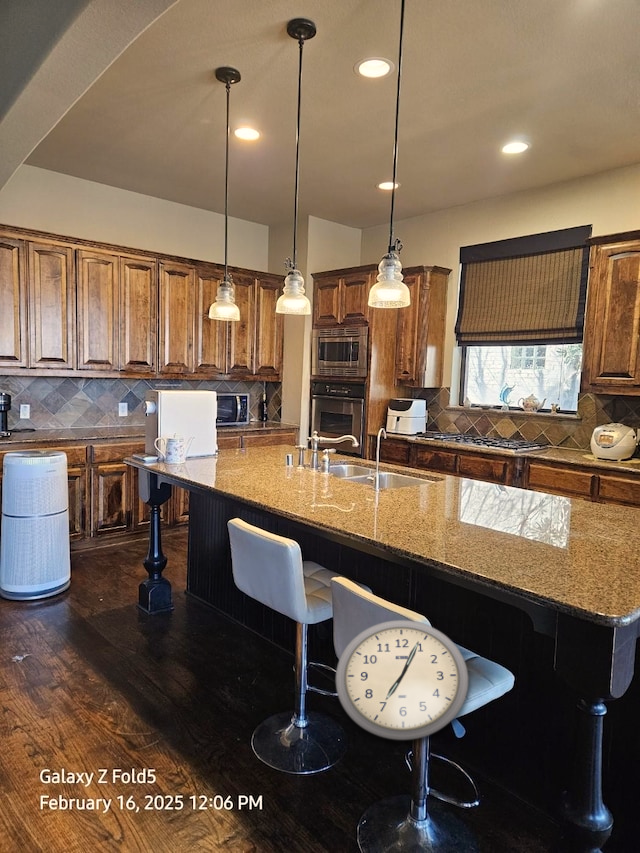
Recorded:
7 h 04 min
